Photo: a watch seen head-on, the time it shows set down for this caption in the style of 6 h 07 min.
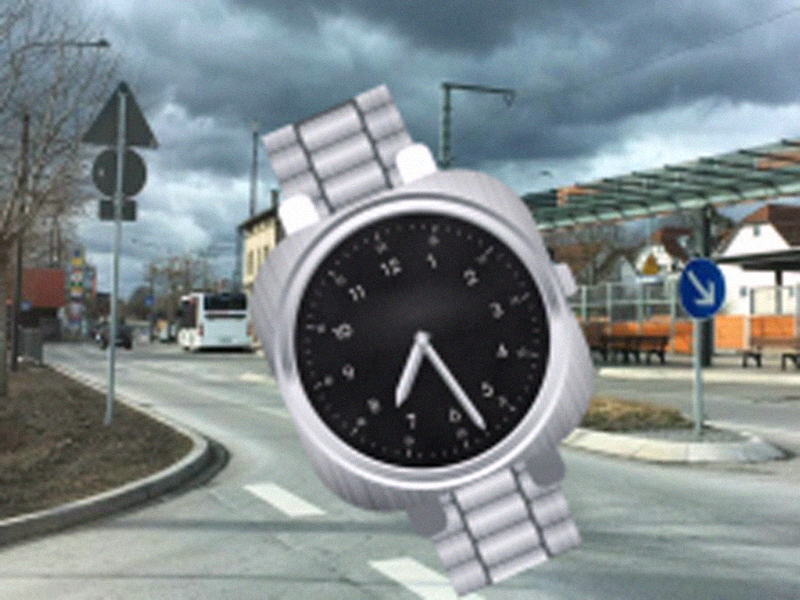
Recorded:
7 h 28 min
